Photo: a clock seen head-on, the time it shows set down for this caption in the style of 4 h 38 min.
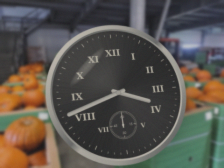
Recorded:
3 h 42 min
